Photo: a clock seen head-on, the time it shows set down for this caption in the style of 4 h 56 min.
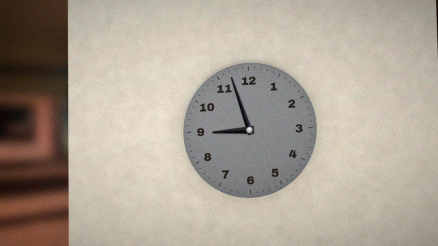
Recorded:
8 h 57 min
